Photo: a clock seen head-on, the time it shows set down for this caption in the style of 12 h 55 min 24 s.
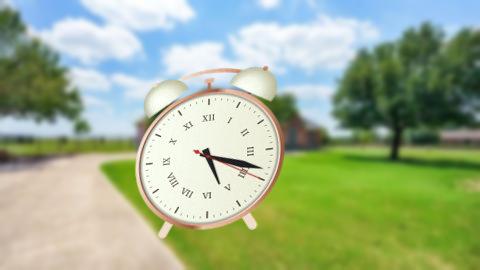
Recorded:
5 h 18 min 20 s
